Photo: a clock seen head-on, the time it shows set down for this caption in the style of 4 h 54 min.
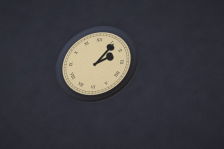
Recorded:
2 h 06 min
